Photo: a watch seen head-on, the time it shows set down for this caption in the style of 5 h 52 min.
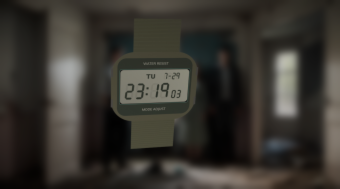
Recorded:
23 h 19 min
